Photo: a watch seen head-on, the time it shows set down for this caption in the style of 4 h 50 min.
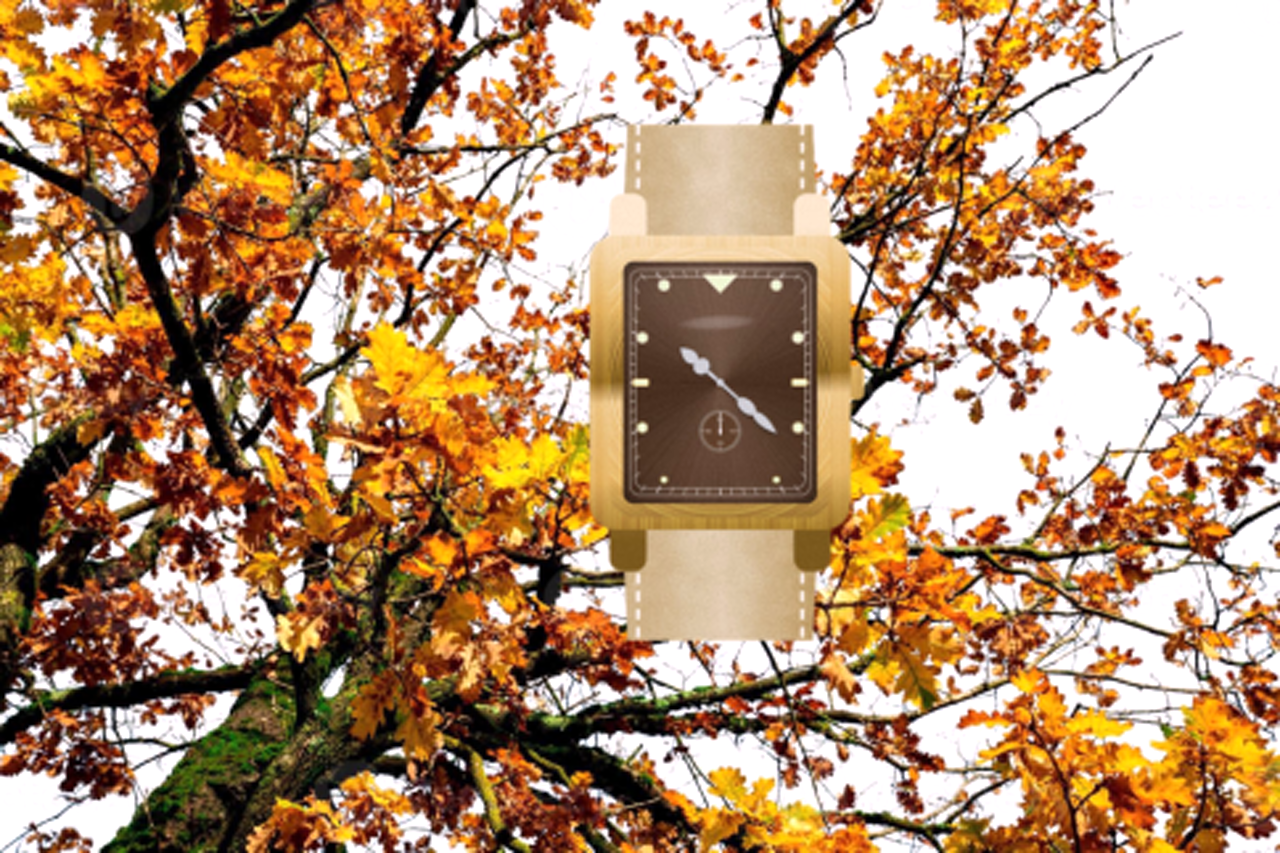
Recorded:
10 h 22 min
